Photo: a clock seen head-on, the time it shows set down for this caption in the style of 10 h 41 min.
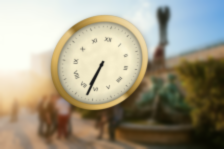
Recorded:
6 h 32 min
